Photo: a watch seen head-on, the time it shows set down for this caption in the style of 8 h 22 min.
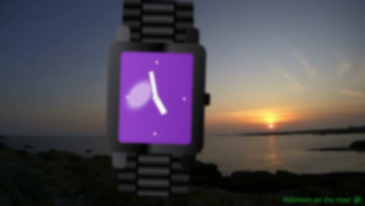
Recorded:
4 h 58 min
